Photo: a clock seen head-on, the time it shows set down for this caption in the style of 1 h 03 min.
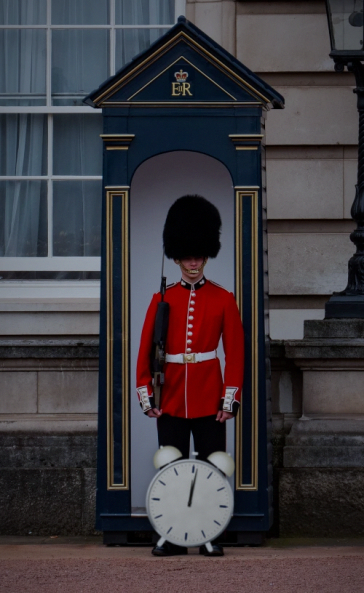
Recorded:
12 h 01 min
